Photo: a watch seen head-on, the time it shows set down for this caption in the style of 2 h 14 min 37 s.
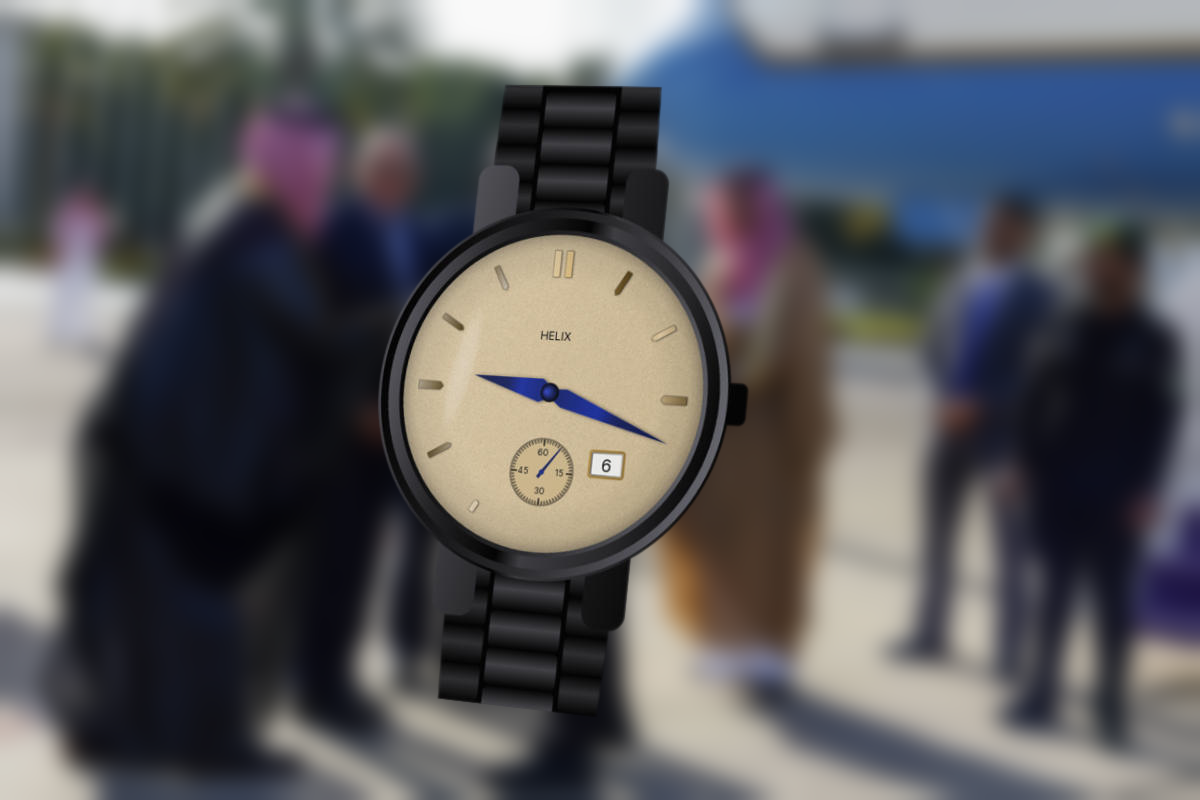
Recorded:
9 h 18 min 06 s
